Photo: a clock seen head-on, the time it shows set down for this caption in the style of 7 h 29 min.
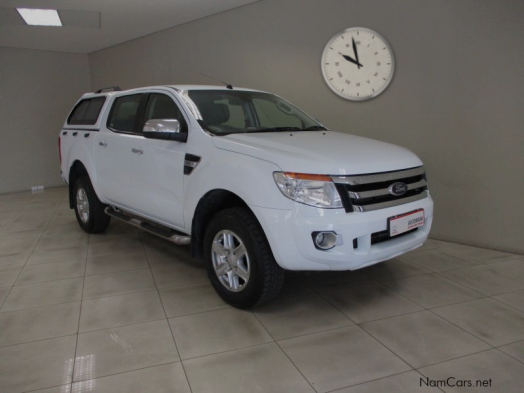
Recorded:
9 h 58 min
